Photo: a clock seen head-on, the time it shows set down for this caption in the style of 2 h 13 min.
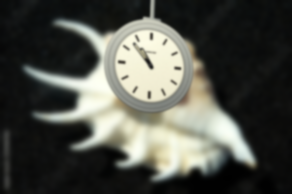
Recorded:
10 h 53 min
